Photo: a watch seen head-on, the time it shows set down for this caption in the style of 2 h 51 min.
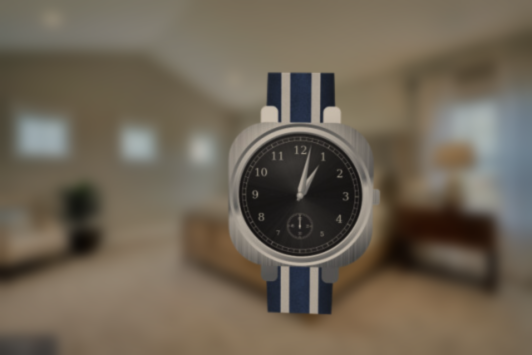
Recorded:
1 h 02 min
